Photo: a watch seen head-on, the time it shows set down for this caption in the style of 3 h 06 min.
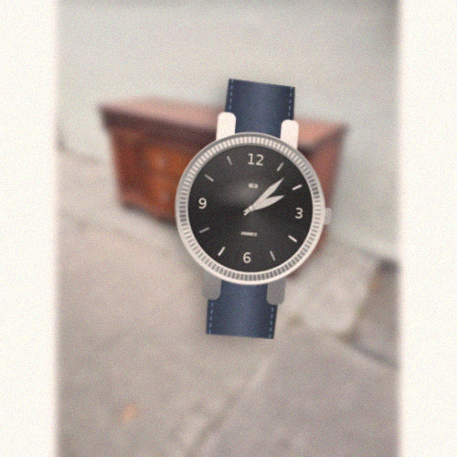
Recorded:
2 h 07 min
